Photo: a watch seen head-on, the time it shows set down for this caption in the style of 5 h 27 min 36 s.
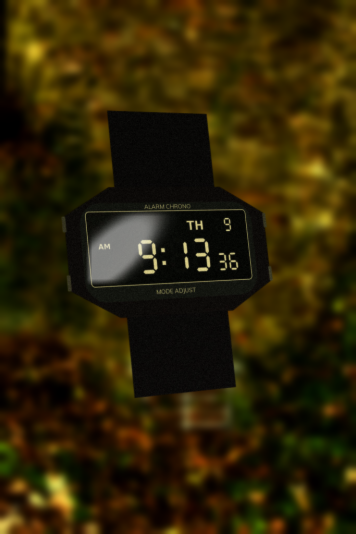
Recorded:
9 h 13 min 36 s
